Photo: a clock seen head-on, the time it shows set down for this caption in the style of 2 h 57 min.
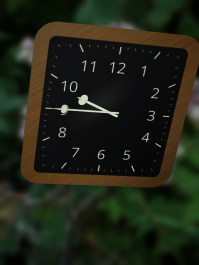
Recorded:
9 h 45 min
